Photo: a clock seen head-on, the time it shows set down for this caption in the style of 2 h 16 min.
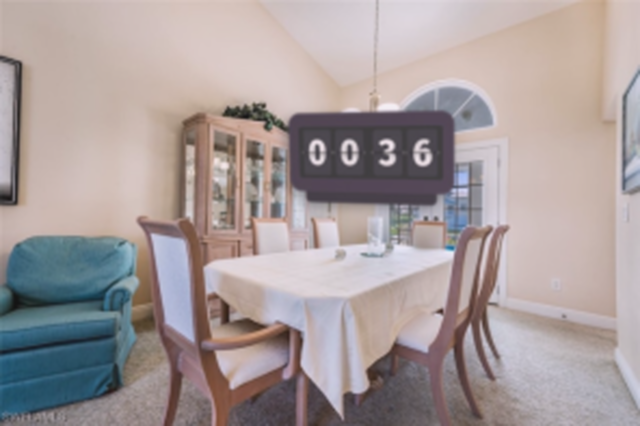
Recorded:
0 h 36 min
